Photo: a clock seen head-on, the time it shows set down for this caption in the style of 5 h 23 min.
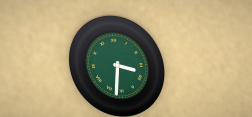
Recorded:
3 h 32 min
